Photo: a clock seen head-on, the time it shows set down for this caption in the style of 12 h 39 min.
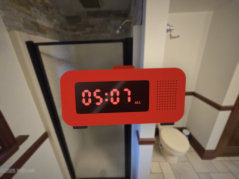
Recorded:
5 h 07 min
